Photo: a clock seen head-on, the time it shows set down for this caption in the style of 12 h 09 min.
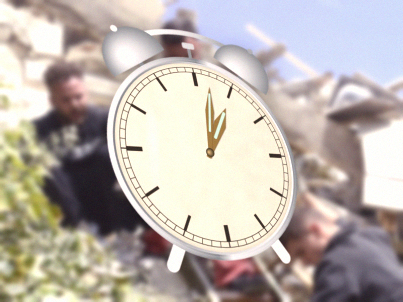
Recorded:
1 h 02 min
